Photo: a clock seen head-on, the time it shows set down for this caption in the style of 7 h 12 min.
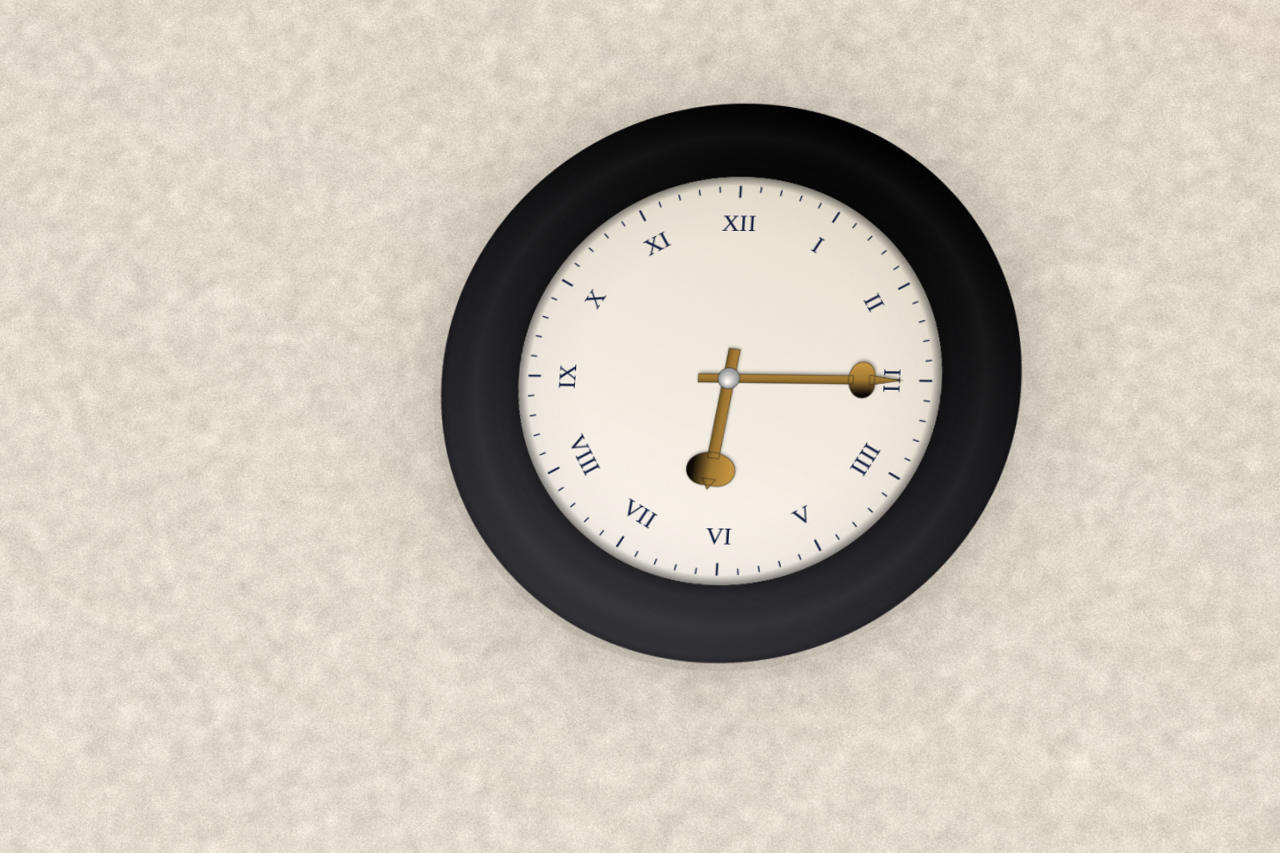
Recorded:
6 h 15 min
